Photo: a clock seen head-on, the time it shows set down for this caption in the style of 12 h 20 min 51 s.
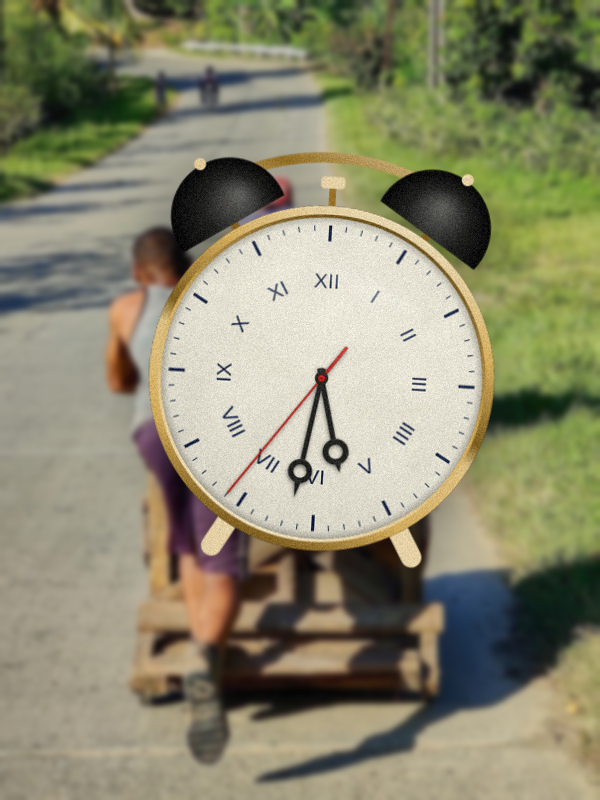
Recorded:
5 h 31 min 36 s
